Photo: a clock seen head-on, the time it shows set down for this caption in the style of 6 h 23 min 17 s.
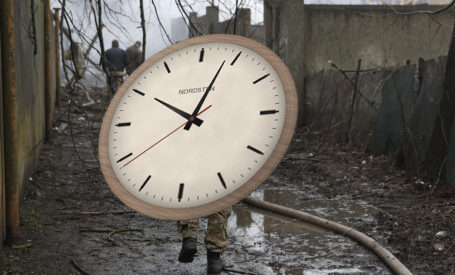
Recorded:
10 h 03 min 39 s
